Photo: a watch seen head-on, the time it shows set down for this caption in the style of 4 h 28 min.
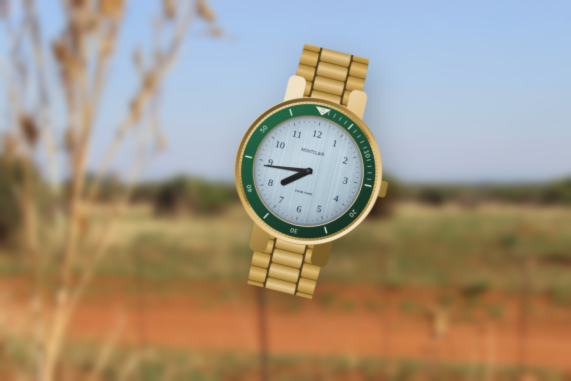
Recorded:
7 h 44 min
